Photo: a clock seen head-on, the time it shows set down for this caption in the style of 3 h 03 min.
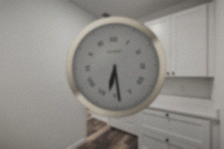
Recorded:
6 h 29 min
